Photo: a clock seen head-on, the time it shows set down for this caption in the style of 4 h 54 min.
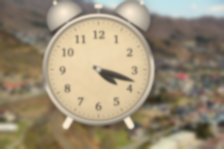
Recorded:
4 h 18 min
